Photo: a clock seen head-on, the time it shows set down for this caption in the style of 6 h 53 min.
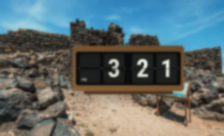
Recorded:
3 h 21 min
